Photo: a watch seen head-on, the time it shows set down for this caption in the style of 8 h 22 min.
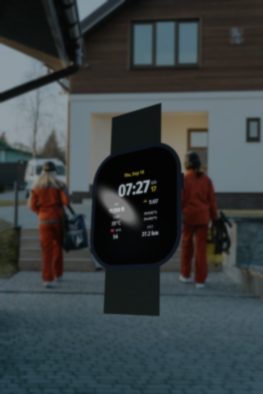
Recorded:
7 h 27 min
